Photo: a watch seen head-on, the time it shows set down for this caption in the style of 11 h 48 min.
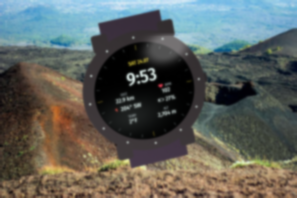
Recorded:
9 h 53 min
